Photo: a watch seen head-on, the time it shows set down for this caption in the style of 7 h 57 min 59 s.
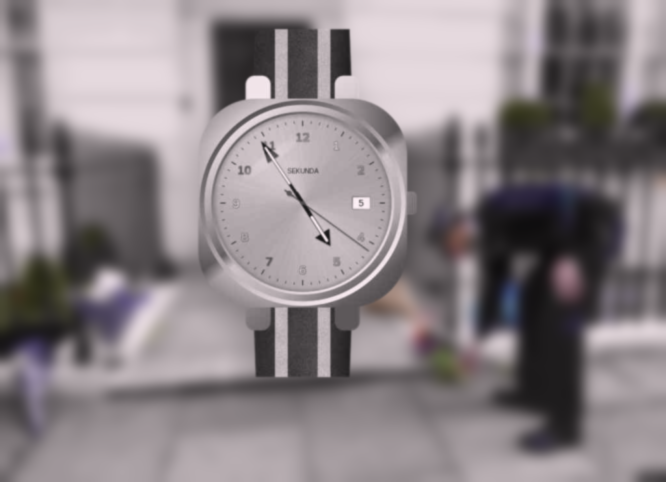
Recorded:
4 h 54 min 21 s
